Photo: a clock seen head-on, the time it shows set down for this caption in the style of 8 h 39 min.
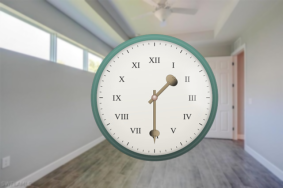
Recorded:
1 h 30 min
